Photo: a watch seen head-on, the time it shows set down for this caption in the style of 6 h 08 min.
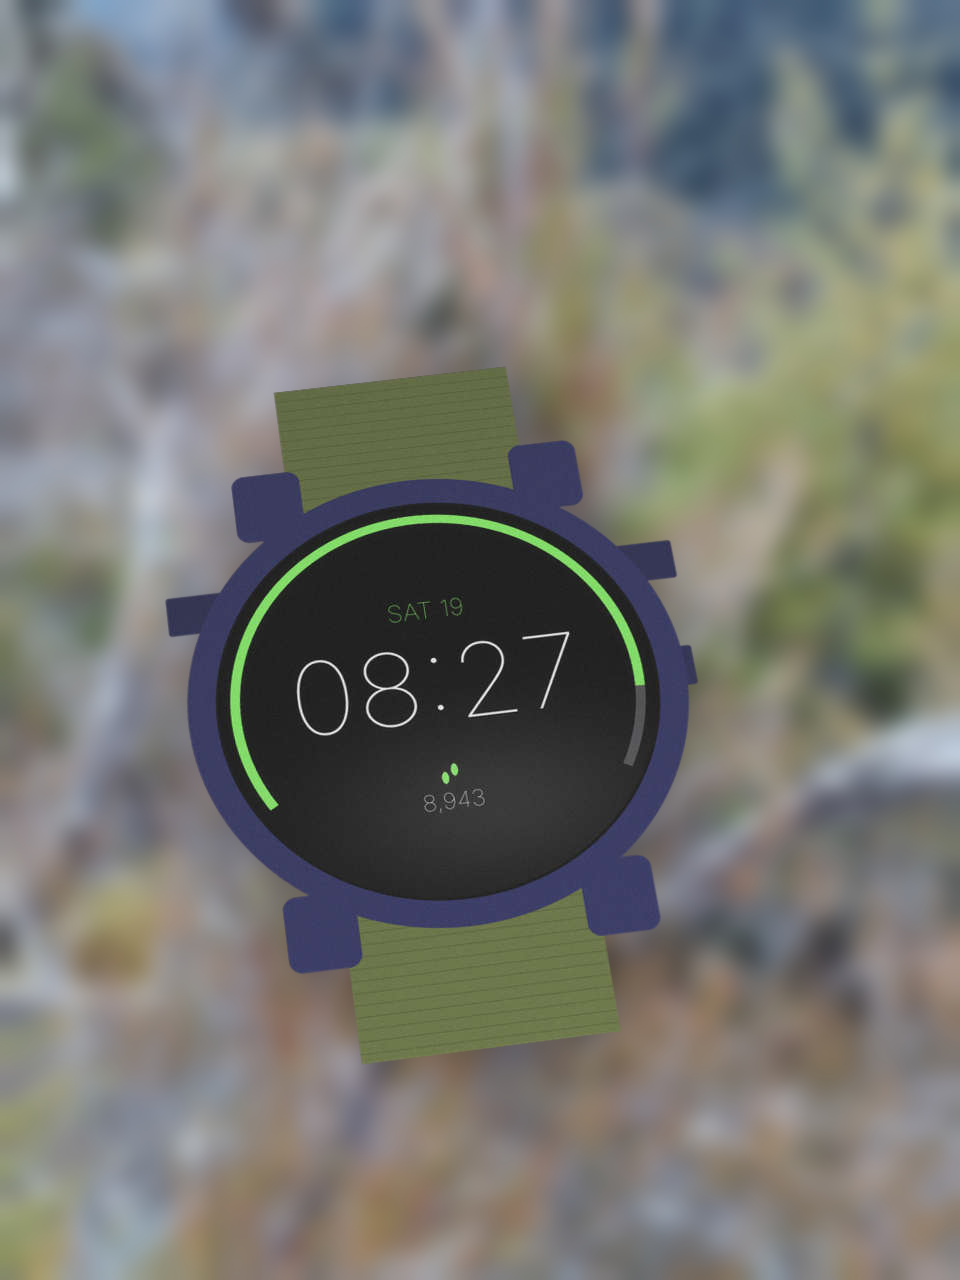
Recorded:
8 h 27 min
